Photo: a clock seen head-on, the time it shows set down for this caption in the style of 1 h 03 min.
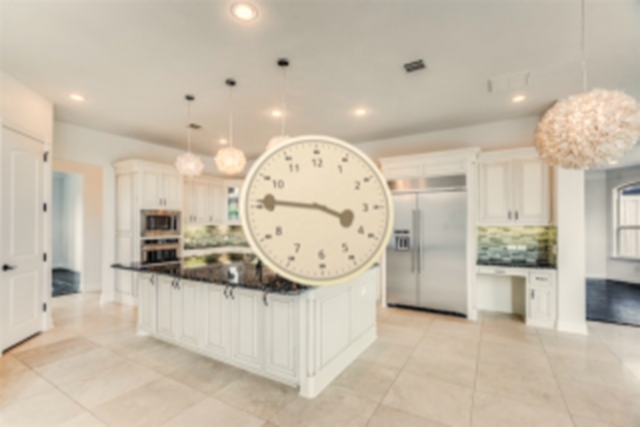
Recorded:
3 h 46 min
